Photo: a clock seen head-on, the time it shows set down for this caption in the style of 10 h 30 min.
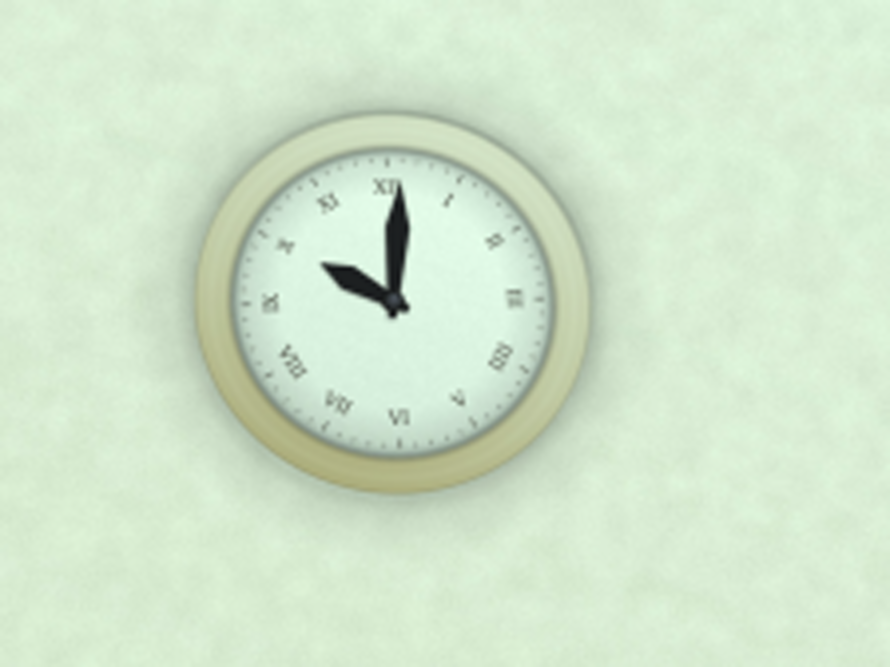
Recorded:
10 h 01 min
